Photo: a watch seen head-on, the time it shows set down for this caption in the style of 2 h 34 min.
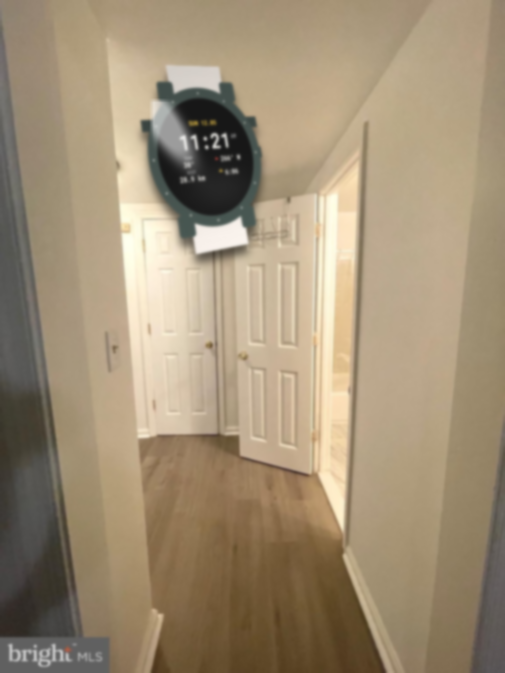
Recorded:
11 h 21 min
